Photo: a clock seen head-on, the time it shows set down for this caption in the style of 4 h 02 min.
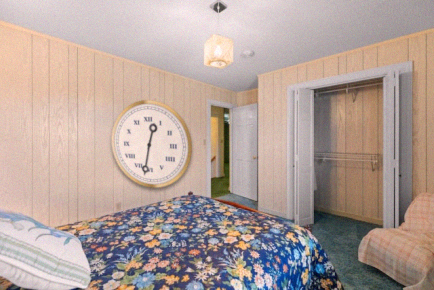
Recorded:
12 h 32 min
